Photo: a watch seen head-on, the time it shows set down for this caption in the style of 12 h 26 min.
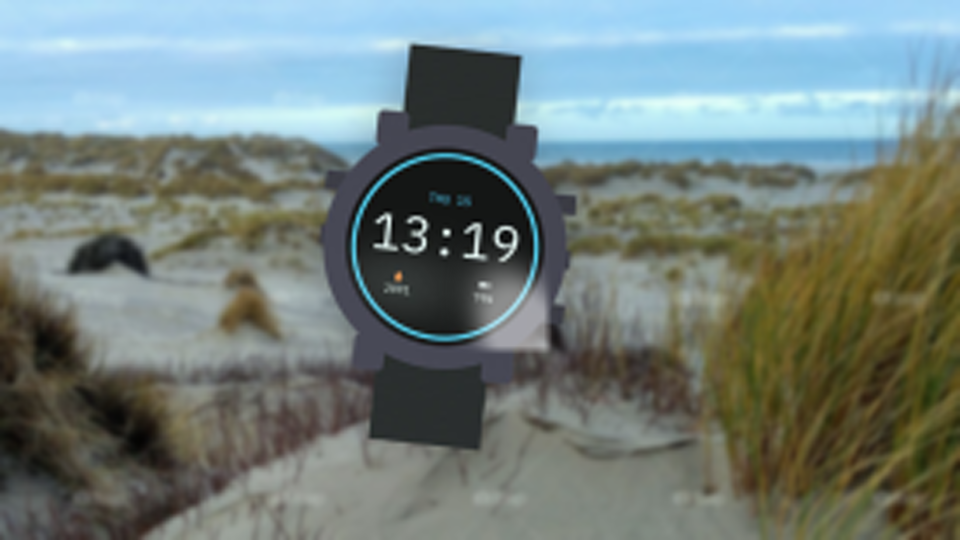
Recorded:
13 h 19 min
